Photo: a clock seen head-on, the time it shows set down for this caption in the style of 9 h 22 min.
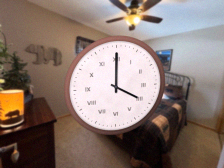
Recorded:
4 h 00 min
